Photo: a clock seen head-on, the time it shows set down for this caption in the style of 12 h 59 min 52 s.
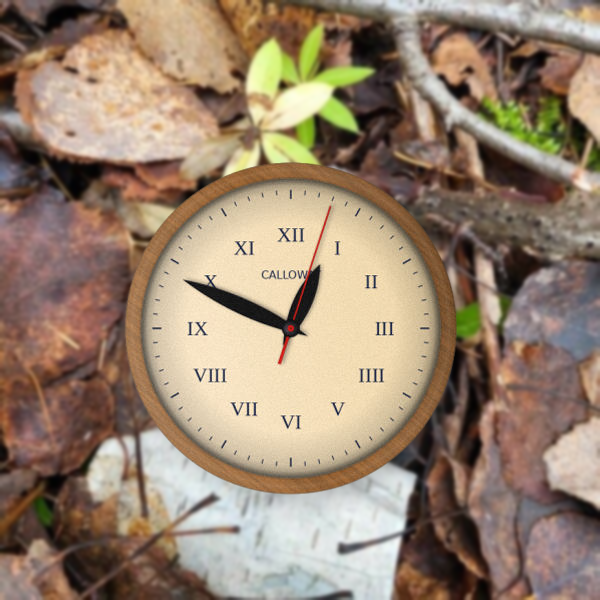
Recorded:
12 h 49 min 03 s
